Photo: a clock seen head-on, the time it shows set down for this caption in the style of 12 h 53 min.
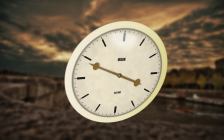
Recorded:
3 h 49 min
